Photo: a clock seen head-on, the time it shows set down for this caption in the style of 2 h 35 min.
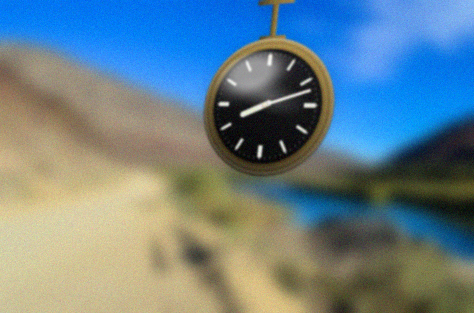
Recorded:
8 h 12 min
